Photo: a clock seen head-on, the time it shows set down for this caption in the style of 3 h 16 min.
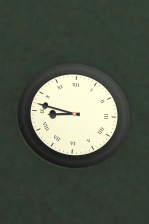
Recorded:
8 h 47 min
